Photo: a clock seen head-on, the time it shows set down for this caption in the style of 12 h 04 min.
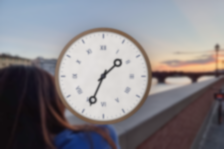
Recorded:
1 h 34 min
